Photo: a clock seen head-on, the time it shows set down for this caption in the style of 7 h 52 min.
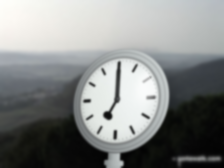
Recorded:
7 h 00 min
